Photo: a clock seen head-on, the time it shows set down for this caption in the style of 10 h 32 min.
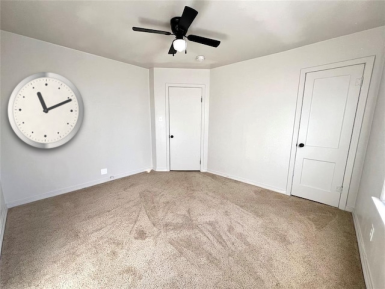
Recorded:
11 h 11 min
